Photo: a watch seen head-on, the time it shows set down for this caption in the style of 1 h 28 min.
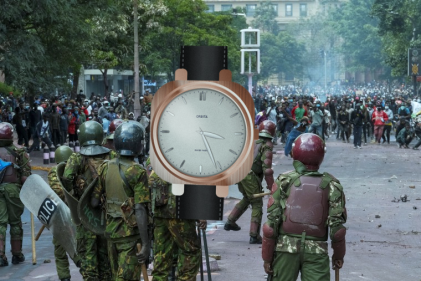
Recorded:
3 h 26 min
